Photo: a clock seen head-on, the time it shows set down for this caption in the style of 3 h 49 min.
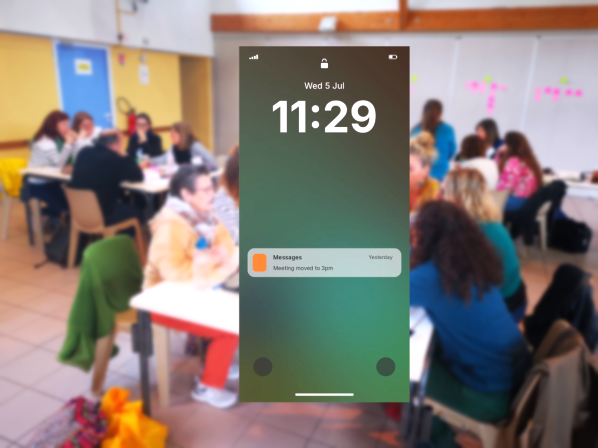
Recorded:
11 h 29 min
